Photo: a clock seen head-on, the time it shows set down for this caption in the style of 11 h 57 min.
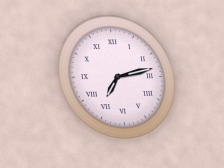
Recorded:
7 h 13 min
